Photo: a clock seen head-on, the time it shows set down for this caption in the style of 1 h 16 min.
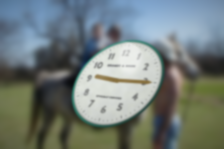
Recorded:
9 h 15 min
